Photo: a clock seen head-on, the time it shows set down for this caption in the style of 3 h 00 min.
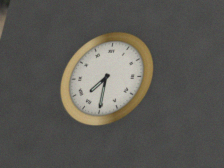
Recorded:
7 h 30 min
